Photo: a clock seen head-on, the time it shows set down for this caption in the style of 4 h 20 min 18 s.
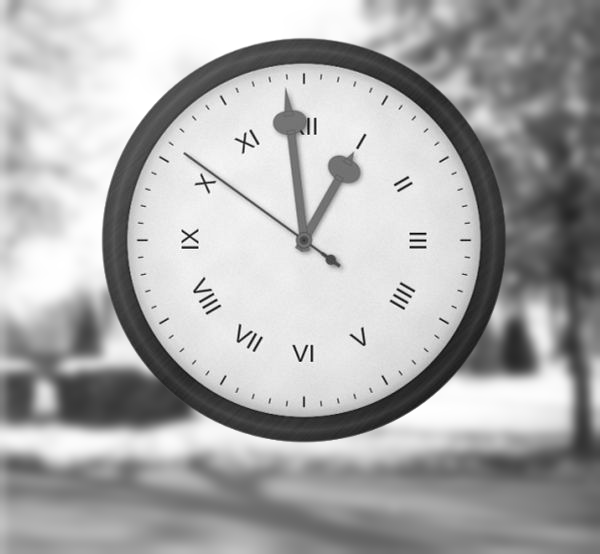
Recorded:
12 h 58 min 51 s
